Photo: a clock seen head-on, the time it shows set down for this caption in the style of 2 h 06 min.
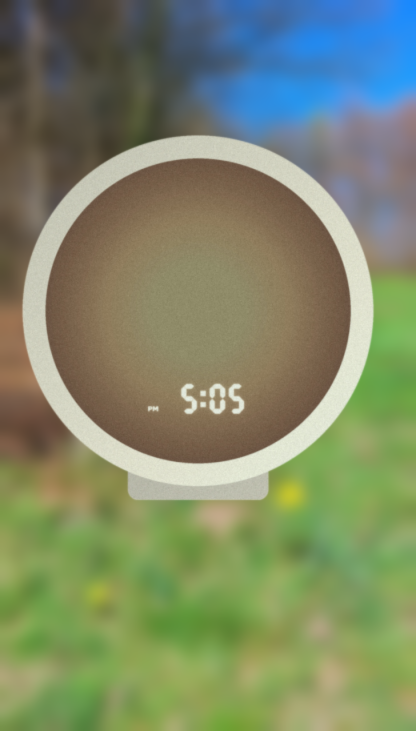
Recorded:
5 h 05 min
